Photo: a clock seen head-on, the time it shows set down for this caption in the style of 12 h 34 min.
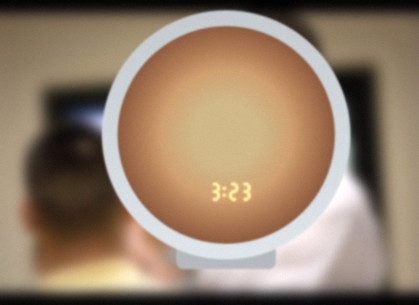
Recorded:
3 h 23 min
